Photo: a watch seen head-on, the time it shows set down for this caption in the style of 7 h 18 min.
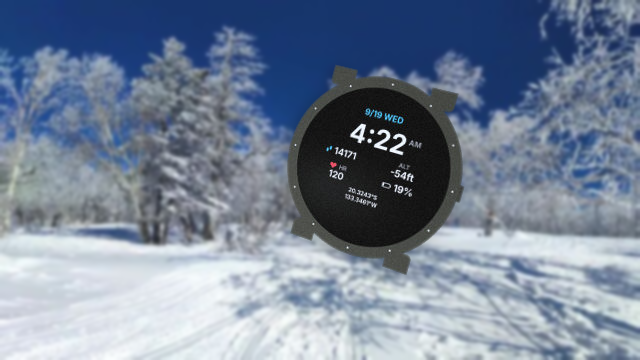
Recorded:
4 h 22 min
